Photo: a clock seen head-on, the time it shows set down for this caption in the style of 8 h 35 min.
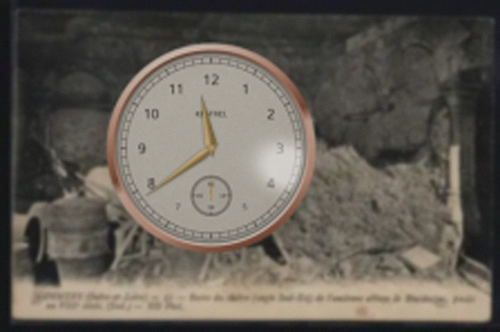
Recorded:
11 h 39 min
